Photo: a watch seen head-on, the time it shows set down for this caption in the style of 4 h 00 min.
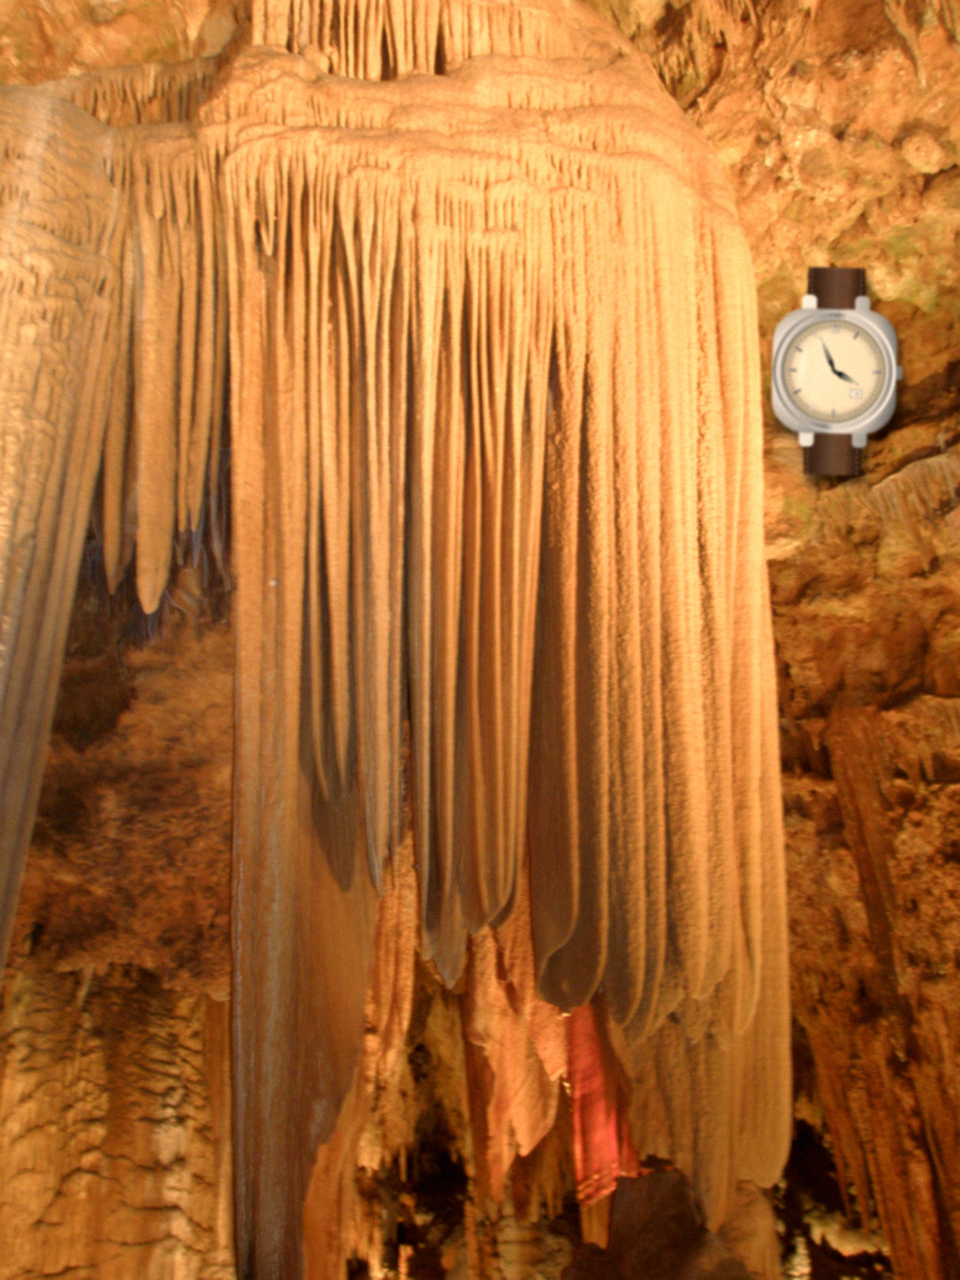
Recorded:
3 h 56 min
